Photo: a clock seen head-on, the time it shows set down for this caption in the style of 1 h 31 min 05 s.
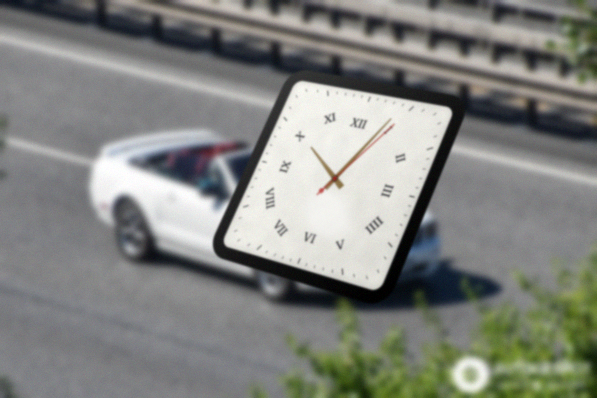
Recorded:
10 h 04 min 05 s
